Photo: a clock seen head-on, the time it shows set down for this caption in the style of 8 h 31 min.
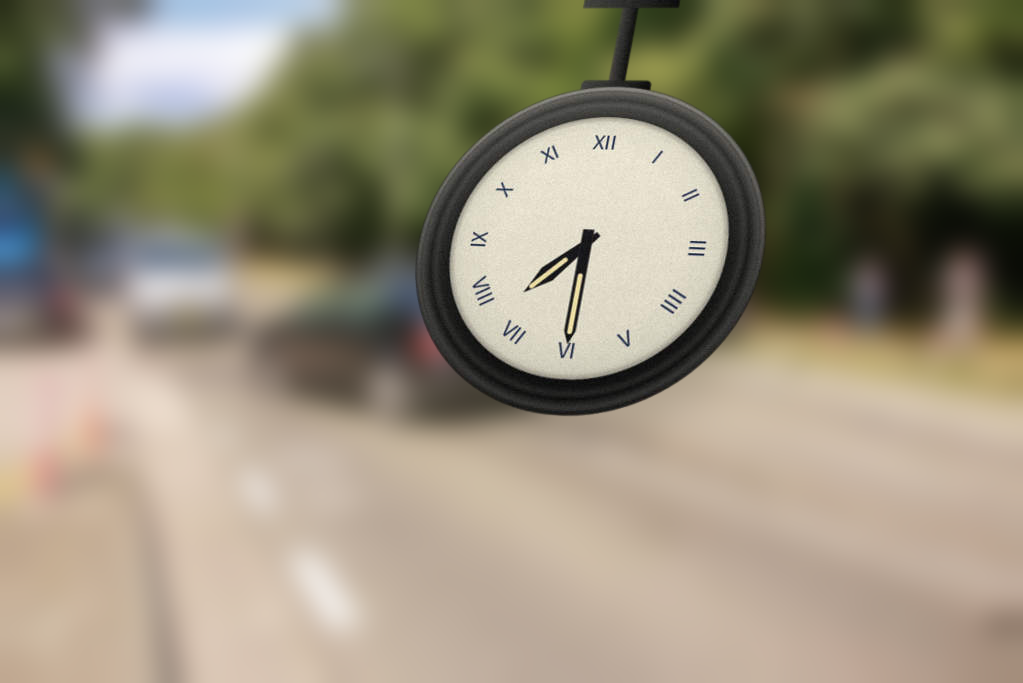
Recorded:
7 h 30 min
